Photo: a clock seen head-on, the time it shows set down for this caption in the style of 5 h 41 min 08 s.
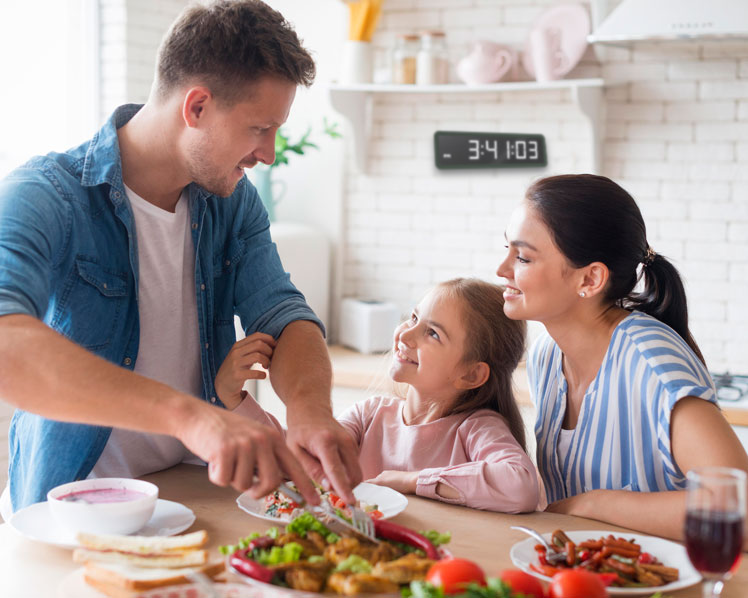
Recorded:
3 h 41 min 03 s
